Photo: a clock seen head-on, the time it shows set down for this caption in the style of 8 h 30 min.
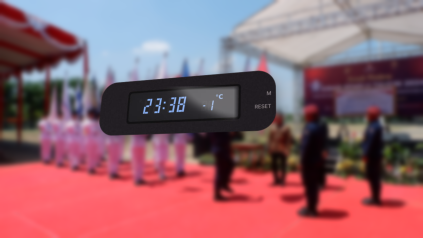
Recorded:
23 h 38 min
